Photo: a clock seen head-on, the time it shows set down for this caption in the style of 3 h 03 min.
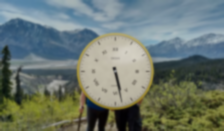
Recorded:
5 h 28 min
